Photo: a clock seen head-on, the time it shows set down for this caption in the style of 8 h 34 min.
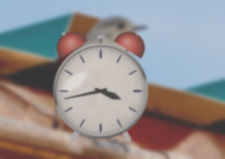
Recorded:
3 h 43 min
